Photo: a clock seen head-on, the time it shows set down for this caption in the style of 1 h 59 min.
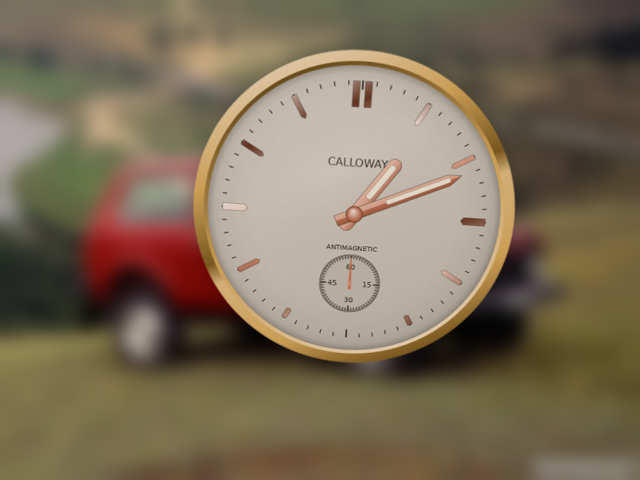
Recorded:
1 h 11 min
